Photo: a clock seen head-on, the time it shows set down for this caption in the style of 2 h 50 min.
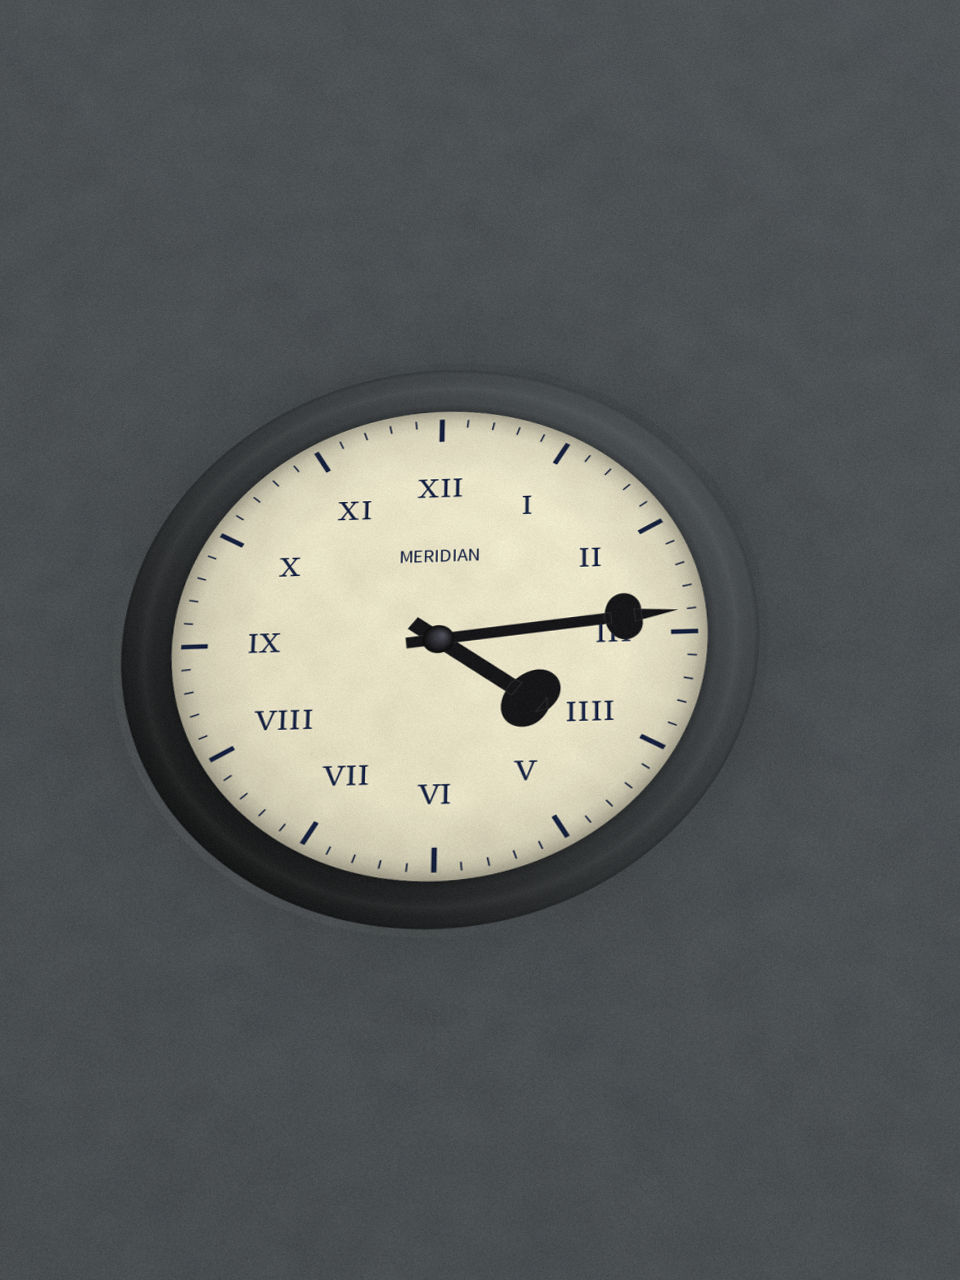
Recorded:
4 h 14 min
